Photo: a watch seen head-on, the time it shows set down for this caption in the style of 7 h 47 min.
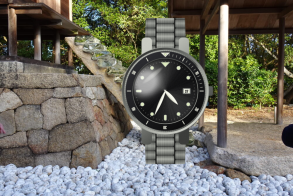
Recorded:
4 h 34 min
